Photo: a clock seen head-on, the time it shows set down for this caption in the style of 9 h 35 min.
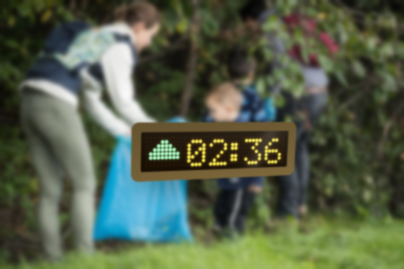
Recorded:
2 h 36 min
